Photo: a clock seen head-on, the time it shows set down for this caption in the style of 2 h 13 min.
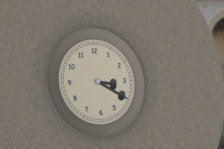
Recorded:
3 h 20 min
